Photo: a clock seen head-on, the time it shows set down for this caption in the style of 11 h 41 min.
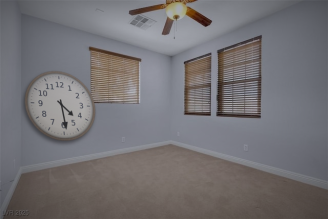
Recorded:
4 h 29 min
